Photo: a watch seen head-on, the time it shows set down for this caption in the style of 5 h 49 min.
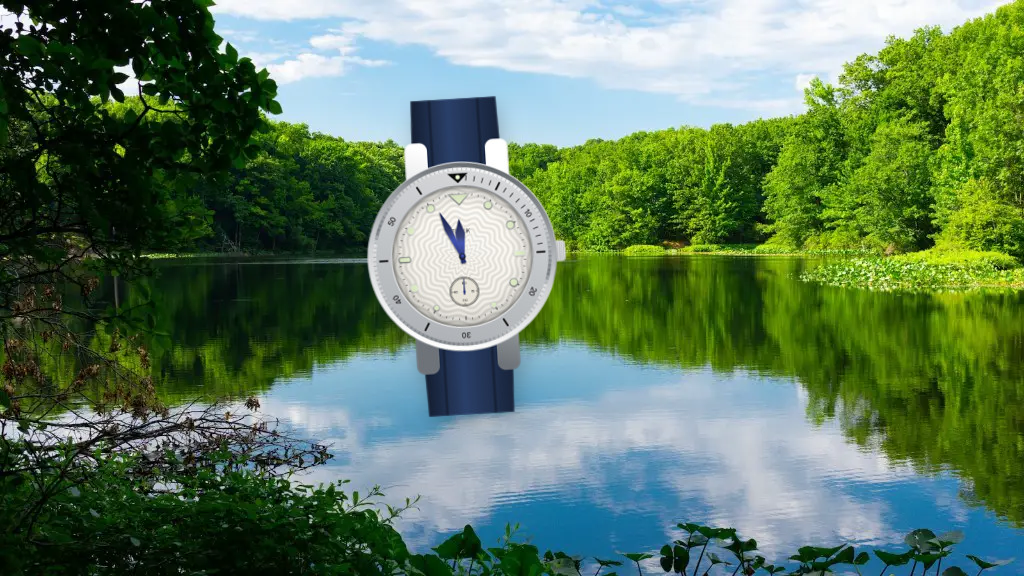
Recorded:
11 h 56 min
